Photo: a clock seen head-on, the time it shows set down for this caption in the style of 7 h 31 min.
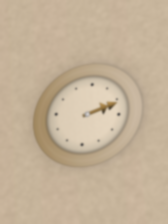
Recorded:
2 h 11 min
